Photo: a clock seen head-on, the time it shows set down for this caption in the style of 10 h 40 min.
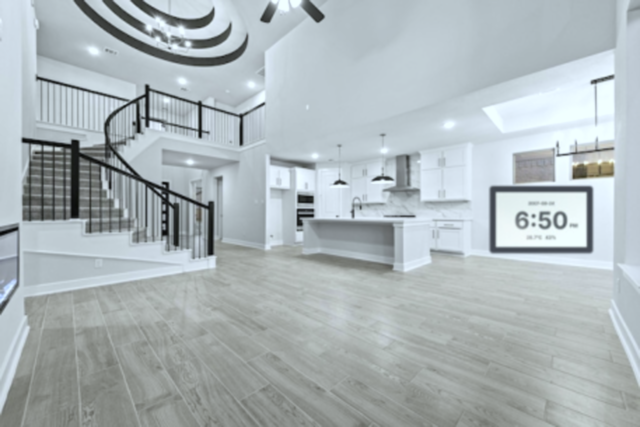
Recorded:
6 h 50 min
